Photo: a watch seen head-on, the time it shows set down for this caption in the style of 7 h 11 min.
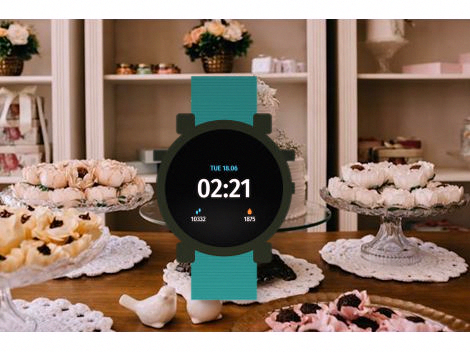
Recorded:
2 h 21 min
